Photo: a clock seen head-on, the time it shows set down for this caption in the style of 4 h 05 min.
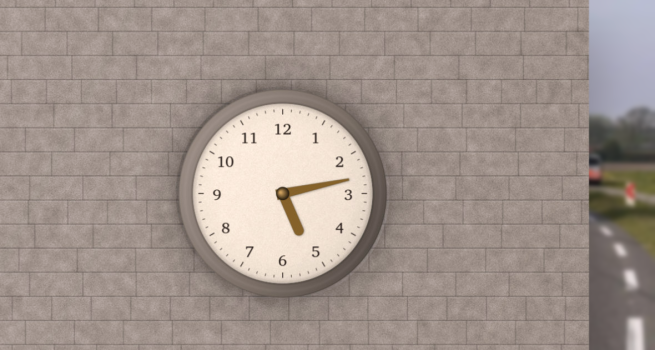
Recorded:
5 h 13 min
